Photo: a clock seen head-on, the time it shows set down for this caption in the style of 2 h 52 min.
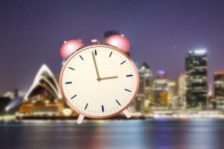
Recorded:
2 h 59 min
